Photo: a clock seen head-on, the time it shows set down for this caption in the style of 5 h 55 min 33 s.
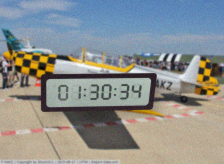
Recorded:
1 h 30 min 34 s
